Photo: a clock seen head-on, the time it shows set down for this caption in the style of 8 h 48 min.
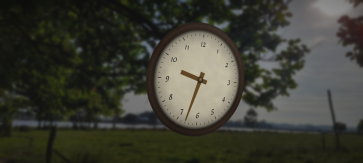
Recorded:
9 h 33 min
